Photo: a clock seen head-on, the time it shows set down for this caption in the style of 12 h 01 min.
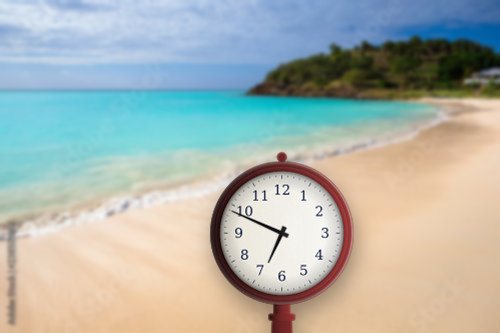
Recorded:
6 h 49 min
